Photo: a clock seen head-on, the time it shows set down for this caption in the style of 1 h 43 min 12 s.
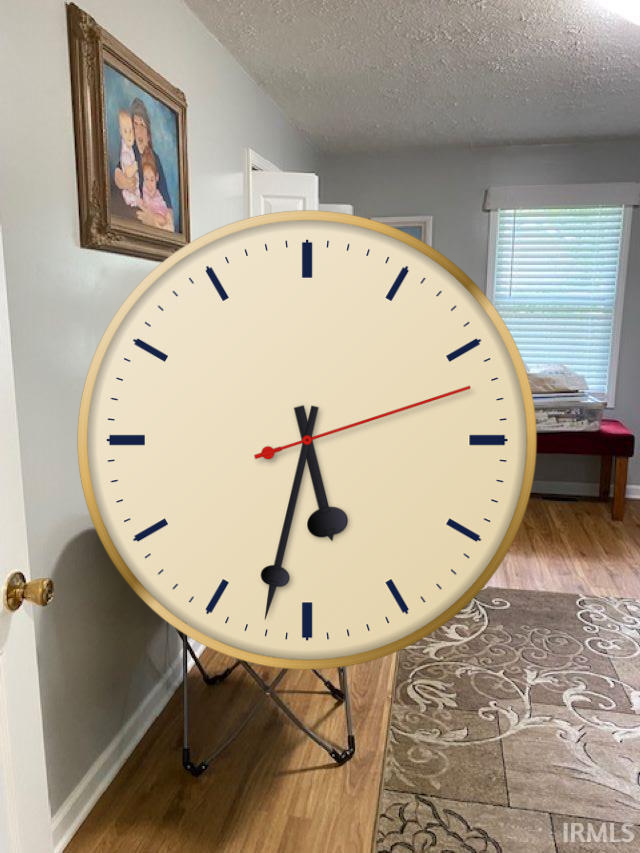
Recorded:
5 h 32 min 12 s
